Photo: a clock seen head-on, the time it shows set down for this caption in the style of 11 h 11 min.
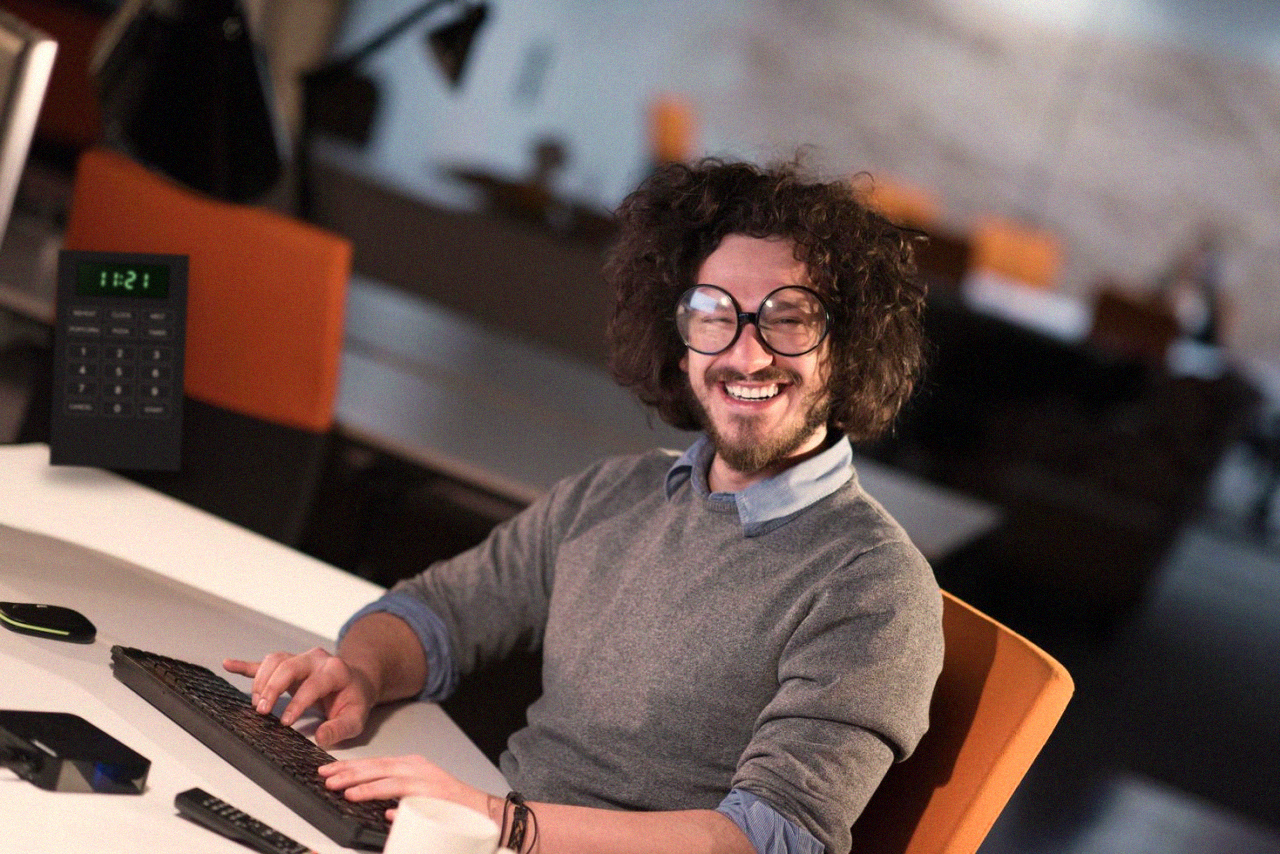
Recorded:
11 h 21 min
